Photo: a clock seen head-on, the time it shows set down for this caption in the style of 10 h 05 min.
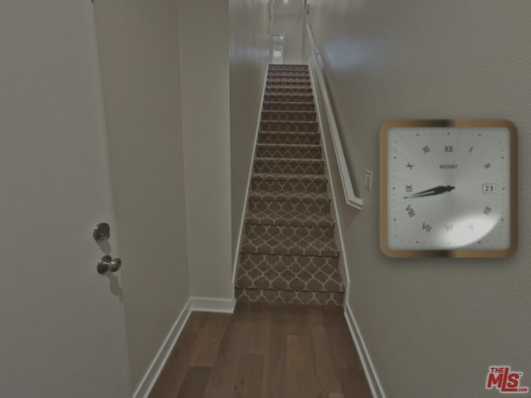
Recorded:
8 h 43 min
